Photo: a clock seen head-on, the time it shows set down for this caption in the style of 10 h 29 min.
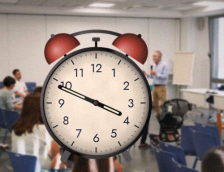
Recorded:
3 h 49 min
